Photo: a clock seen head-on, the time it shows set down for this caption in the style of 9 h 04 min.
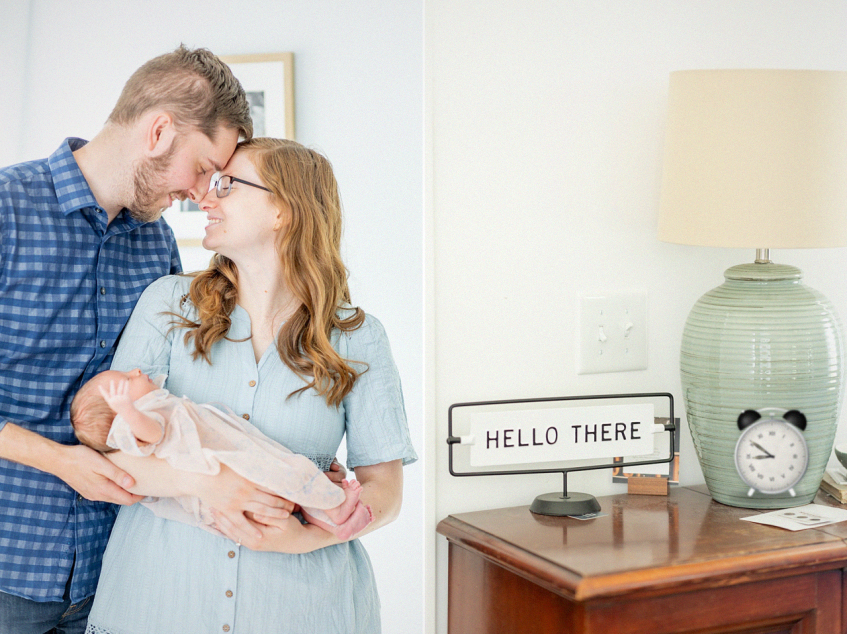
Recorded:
8 h 51 min
